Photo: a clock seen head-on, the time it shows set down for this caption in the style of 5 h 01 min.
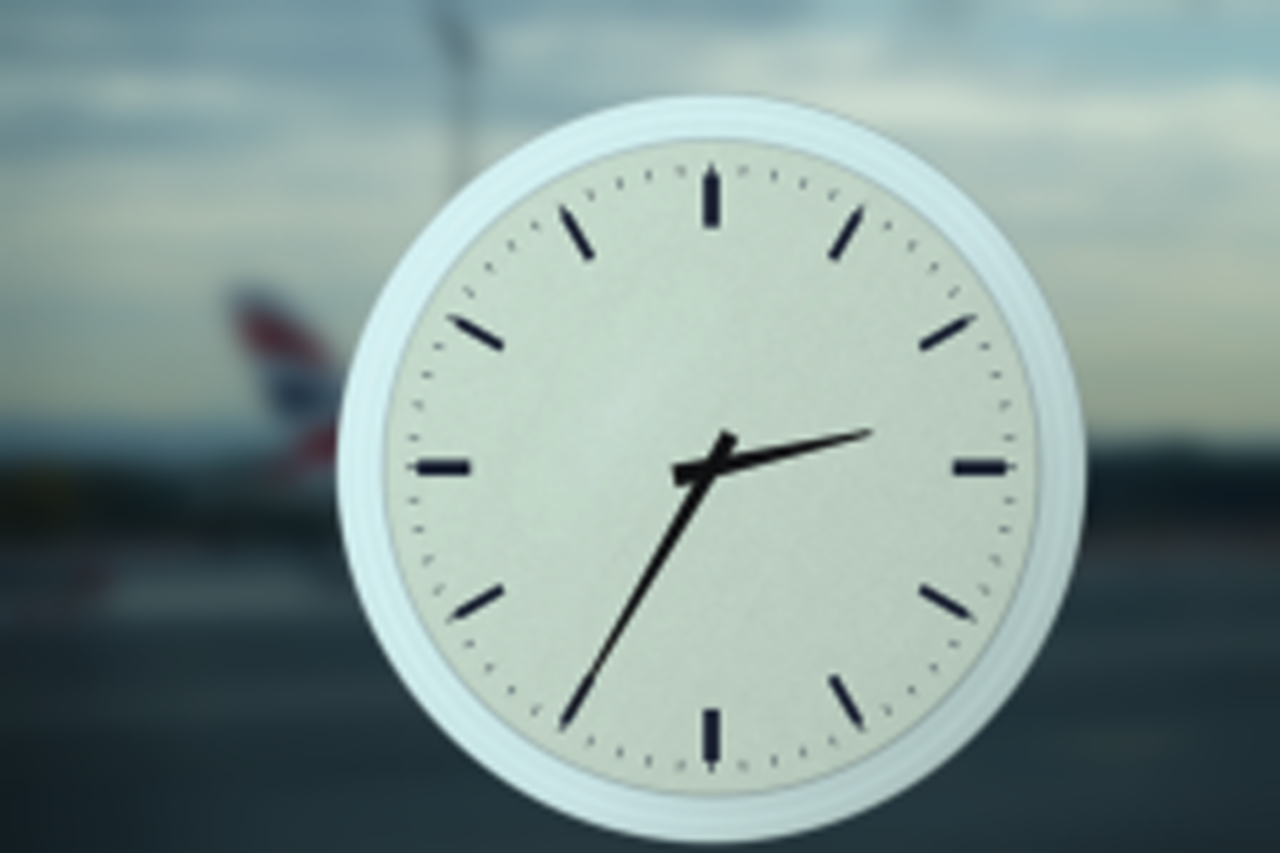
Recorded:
2 h 35 min
